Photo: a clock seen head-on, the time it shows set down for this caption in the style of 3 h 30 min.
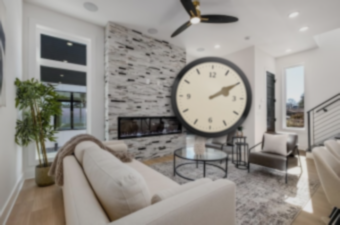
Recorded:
2 h 10 min
